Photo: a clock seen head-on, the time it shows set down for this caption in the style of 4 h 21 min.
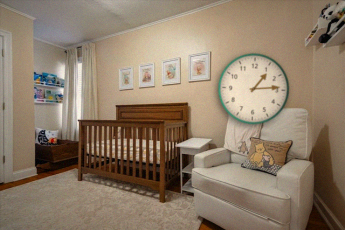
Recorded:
1 h 14 min
